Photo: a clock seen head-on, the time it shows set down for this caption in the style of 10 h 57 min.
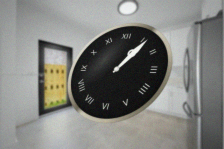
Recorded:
1 h 06 min
